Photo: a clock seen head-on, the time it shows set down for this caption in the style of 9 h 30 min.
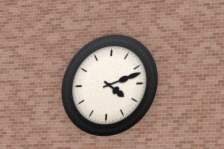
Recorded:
4 h 12 min
